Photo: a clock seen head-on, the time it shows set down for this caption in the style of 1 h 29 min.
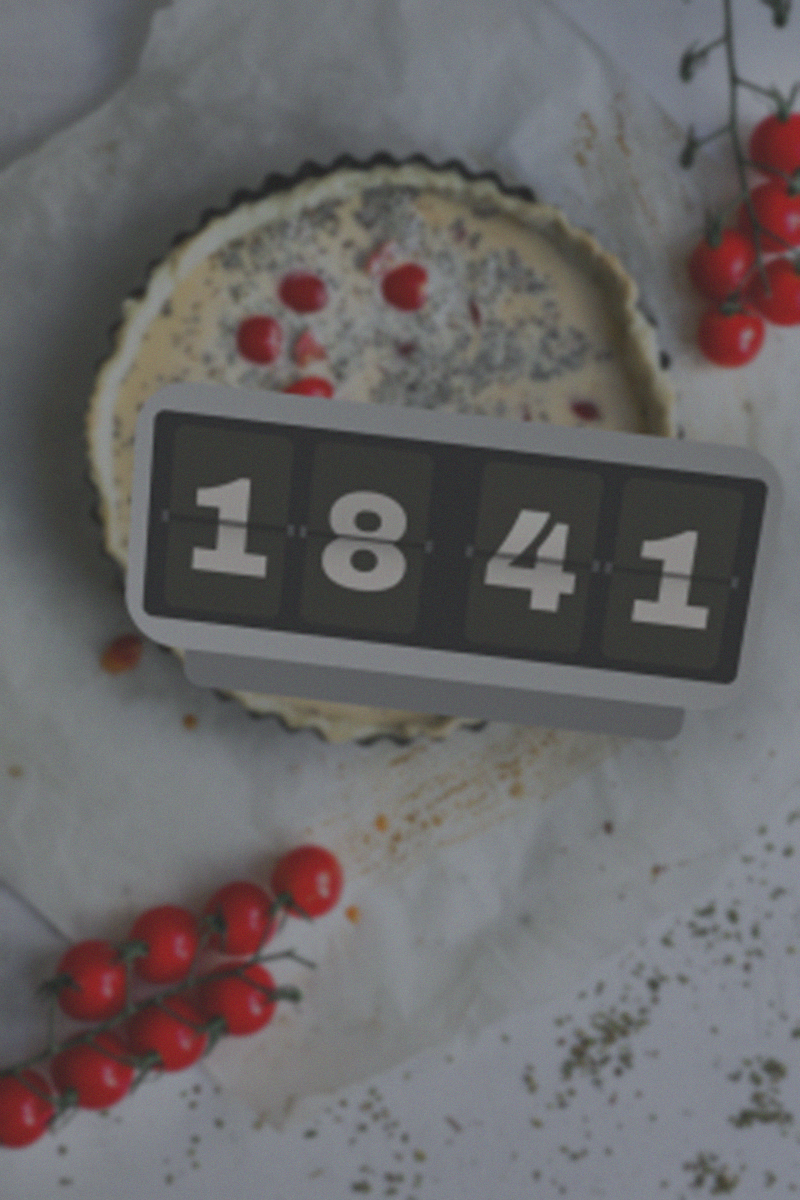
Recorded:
18 h 41 min
